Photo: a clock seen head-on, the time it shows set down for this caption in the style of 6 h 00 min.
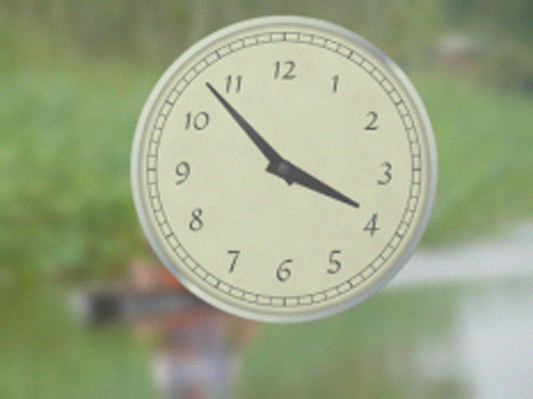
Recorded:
3 h 53 min
